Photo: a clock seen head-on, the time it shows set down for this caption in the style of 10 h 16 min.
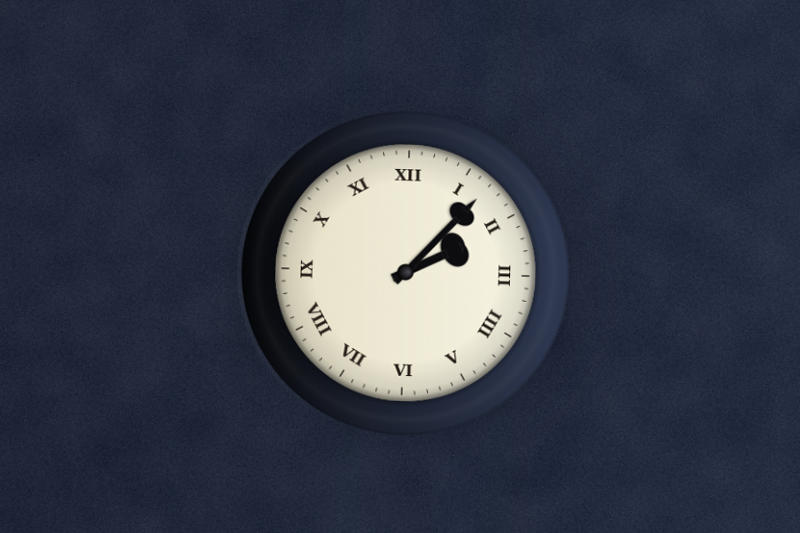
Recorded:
2 h 07 min
